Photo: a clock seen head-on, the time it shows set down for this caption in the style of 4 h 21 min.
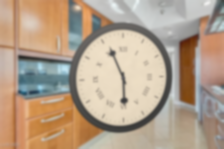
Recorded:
5 h 56 min
